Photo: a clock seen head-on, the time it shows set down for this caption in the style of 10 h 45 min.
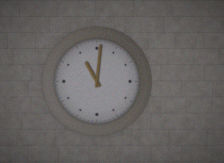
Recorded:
11 h 01 min
